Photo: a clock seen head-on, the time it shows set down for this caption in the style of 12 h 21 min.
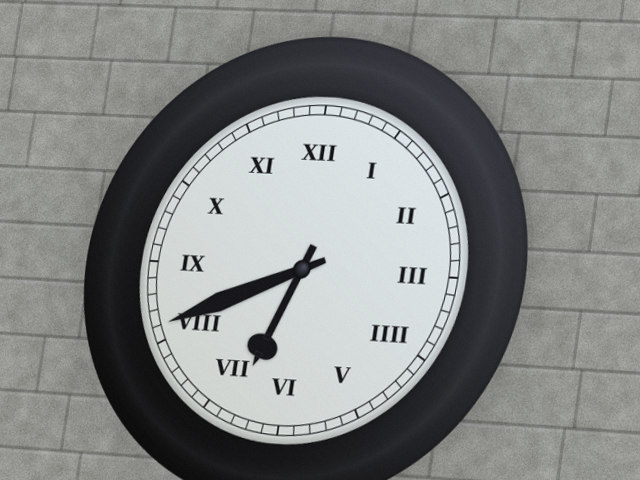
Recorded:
6 h 41 min
